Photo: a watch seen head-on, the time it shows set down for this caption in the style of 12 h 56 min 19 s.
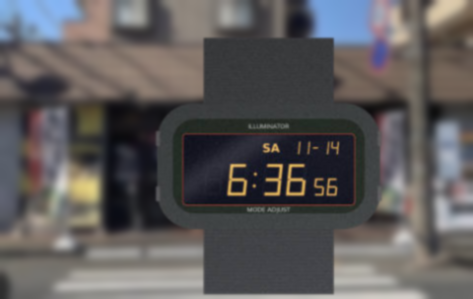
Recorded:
6 h 36 min 56 s
